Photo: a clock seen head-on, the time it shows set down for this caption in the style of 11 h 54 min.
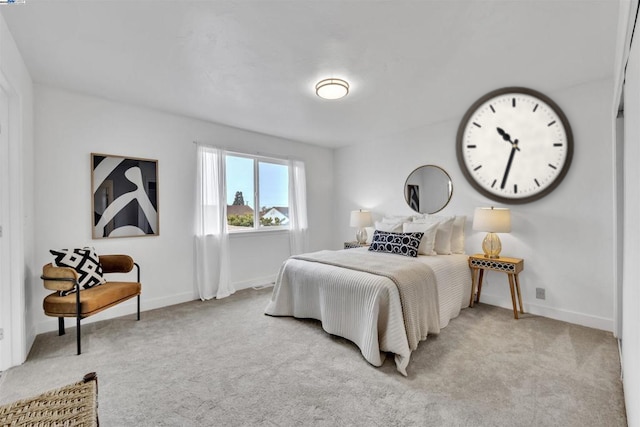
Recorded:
10 h 33 min
